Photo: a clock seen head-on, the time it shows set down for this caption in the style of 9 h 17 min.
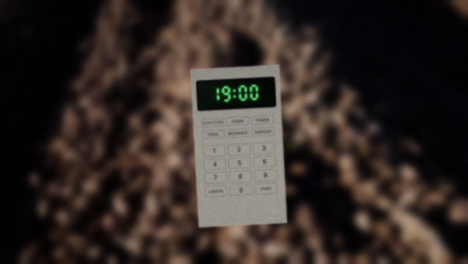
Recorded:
19 h 00 min
